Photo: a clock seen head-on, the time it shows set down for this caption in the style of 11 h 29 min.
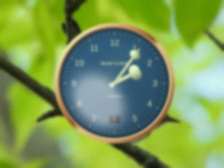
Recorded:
2 h 06 min
